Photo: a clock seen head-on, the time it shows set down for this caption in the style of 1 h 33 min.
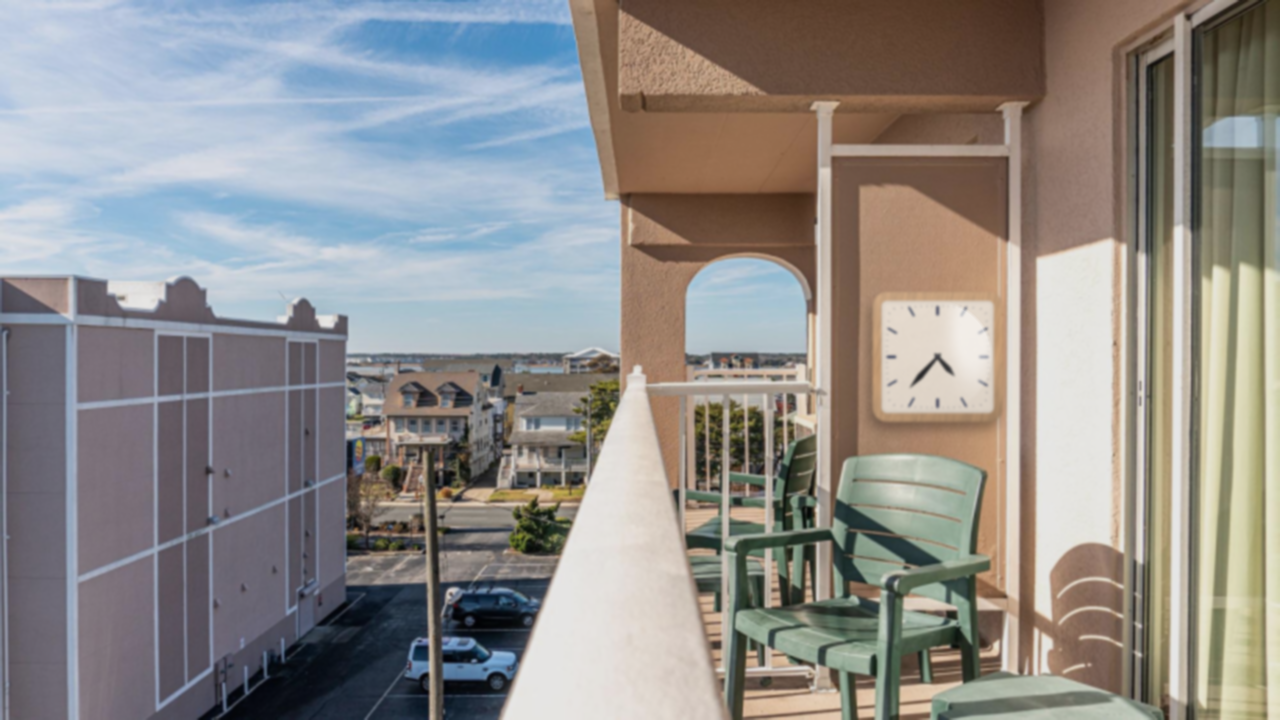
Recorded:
4 h 37 min
